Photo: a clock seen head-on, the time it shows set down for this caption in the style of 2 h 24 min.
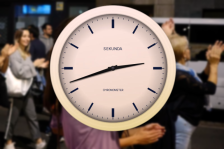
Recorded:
2 h 42 min
